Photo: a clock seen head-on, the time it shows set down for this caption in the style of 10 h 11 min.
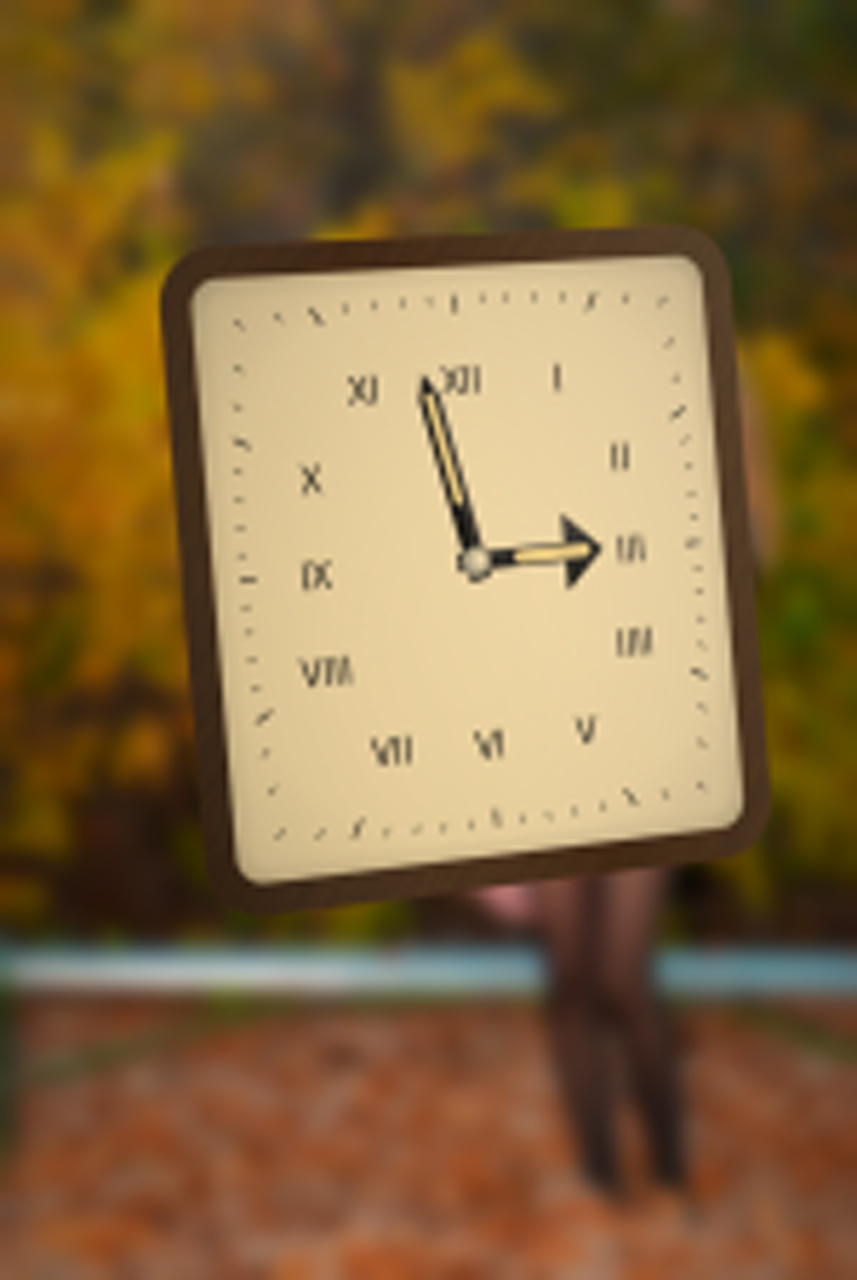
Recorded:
2 h 58 min
